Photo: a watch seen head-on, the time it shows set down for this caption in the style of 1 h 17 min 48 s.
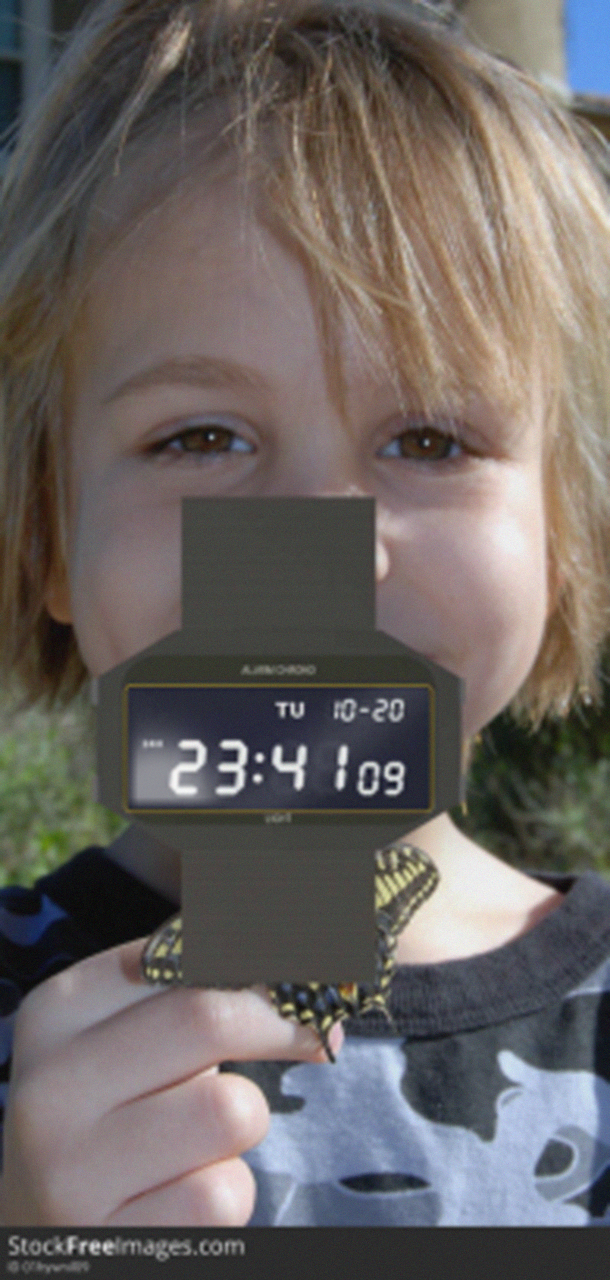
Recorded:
23 h 41 min 09 s
